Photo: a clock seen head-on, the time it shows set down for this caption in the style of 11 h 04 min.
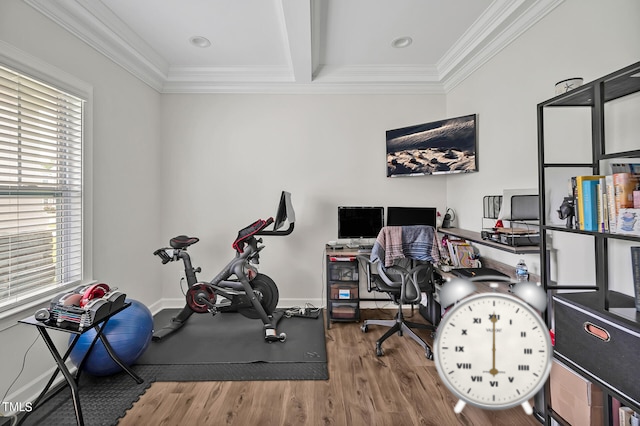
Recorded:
6 h 00 min
